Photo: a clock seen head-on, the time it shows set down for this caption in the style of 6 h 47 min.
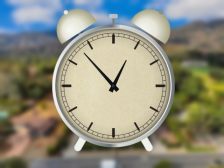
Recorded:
12 h 53 min
